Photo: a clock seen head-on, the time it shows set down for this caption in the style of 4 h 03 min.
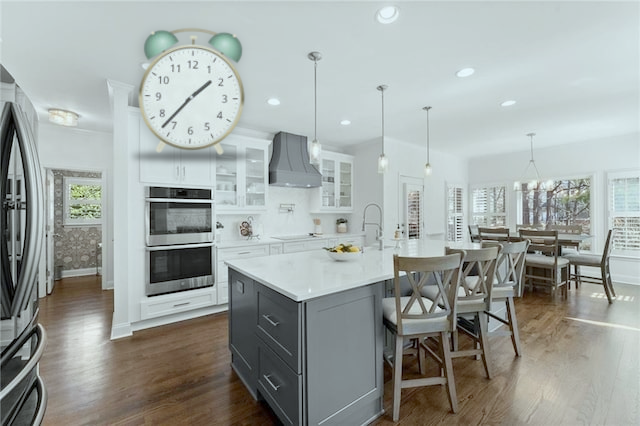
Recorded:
1 h 37 min
